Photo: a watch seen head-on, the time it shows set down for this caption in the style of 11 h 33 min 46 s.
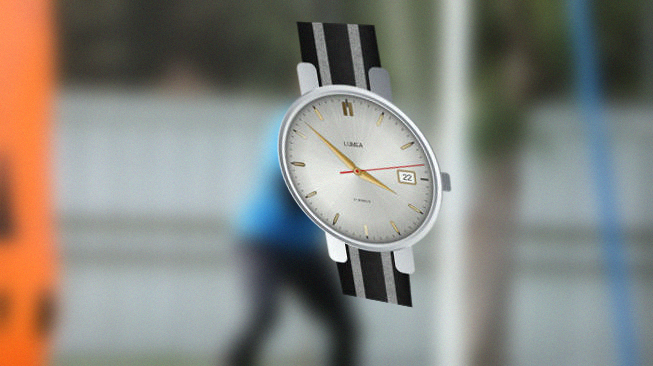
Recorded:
3 h 52 min 13 s
